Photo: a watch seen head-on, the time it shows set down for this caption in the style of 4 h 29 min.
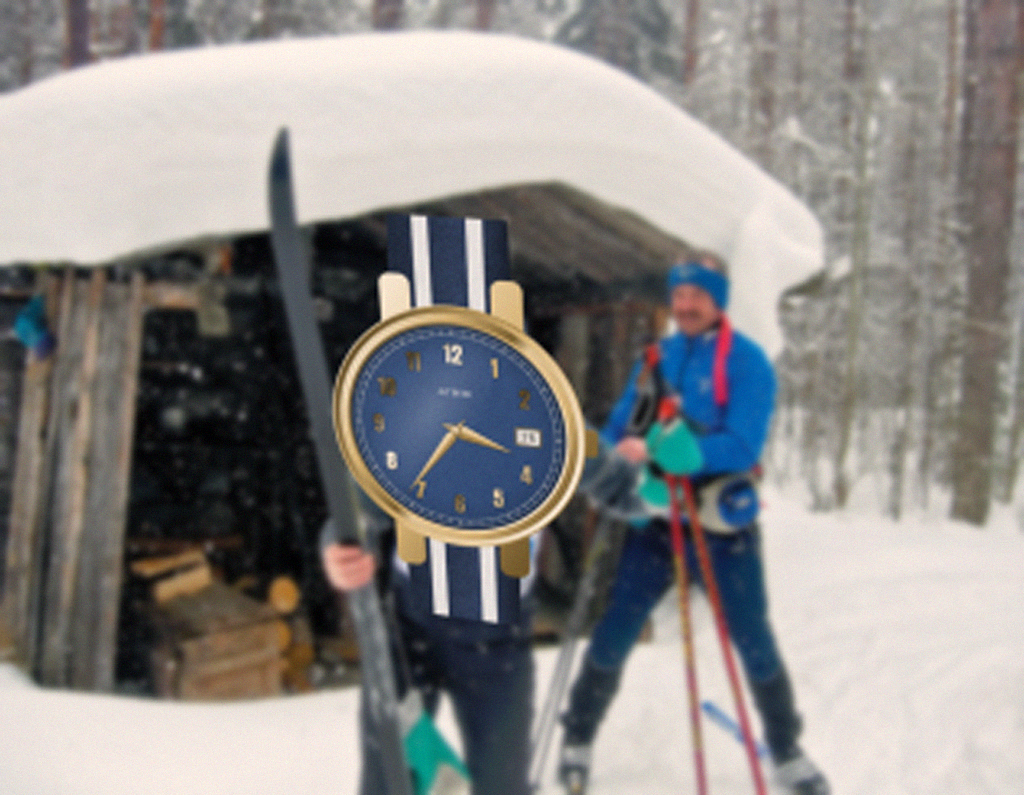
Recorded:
3 h 36 min
